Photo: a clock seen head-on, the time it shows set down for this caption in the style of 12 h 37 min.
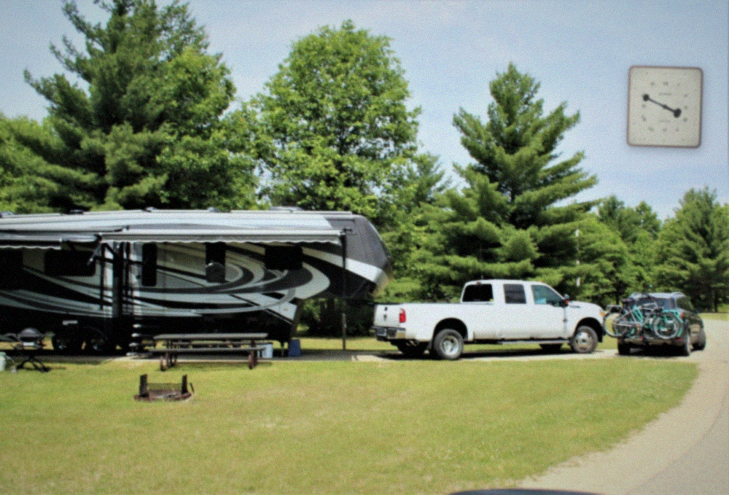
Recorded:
3 h 49 min
